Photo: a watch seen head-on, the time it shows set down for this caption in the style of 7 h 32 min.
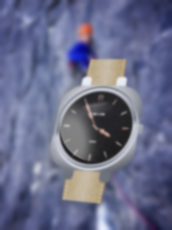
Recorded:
3 h 55 min
